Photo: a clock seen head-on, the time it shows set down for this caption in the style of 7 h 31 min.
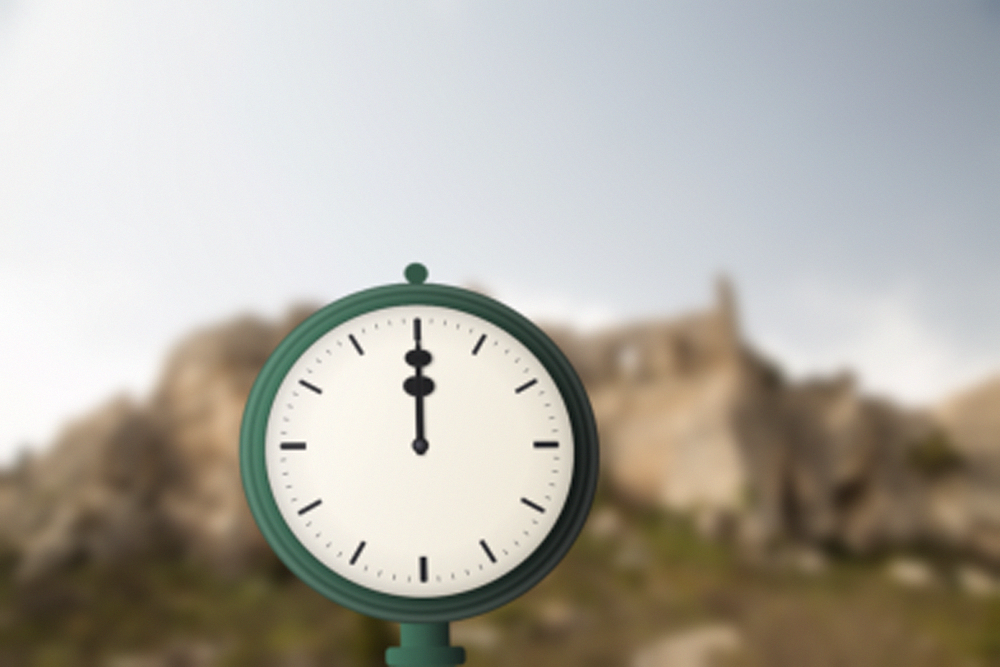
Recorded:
12 h 00 min
